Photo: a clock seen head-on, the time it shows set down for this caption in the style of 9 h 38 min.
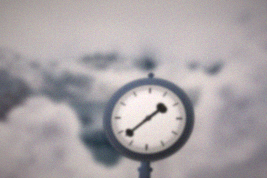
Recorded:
1 h 38 min
